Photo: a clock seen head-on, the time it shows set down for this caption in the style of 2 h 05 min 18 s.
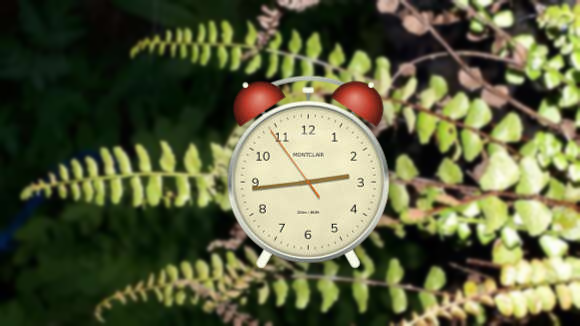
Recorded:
2 h 43 min 54 s
